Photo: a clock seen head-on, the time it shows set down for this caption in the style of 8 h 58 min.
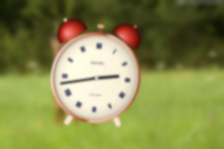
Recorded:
2 h 43 min
